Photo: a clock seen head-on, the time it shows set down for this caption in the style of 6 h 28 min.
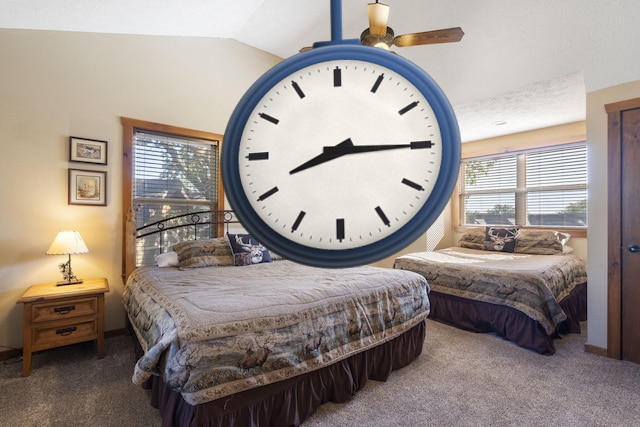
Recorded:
8 h 15 min
